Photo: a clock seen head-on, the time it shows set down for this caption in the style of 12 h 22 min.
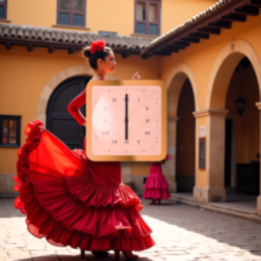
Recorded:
6 h 00 min
